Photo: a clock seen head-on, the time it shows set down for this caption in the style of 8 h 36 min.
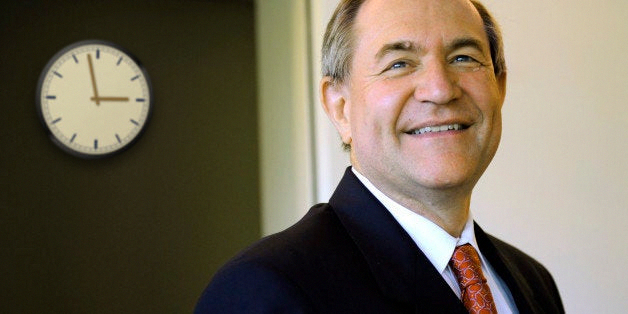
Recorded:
2 h 58 min
